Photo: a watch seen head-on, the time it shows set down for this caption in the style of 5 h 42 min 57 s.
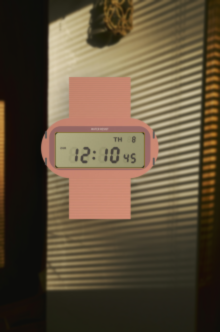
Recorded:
12 h 10 min 45 s
